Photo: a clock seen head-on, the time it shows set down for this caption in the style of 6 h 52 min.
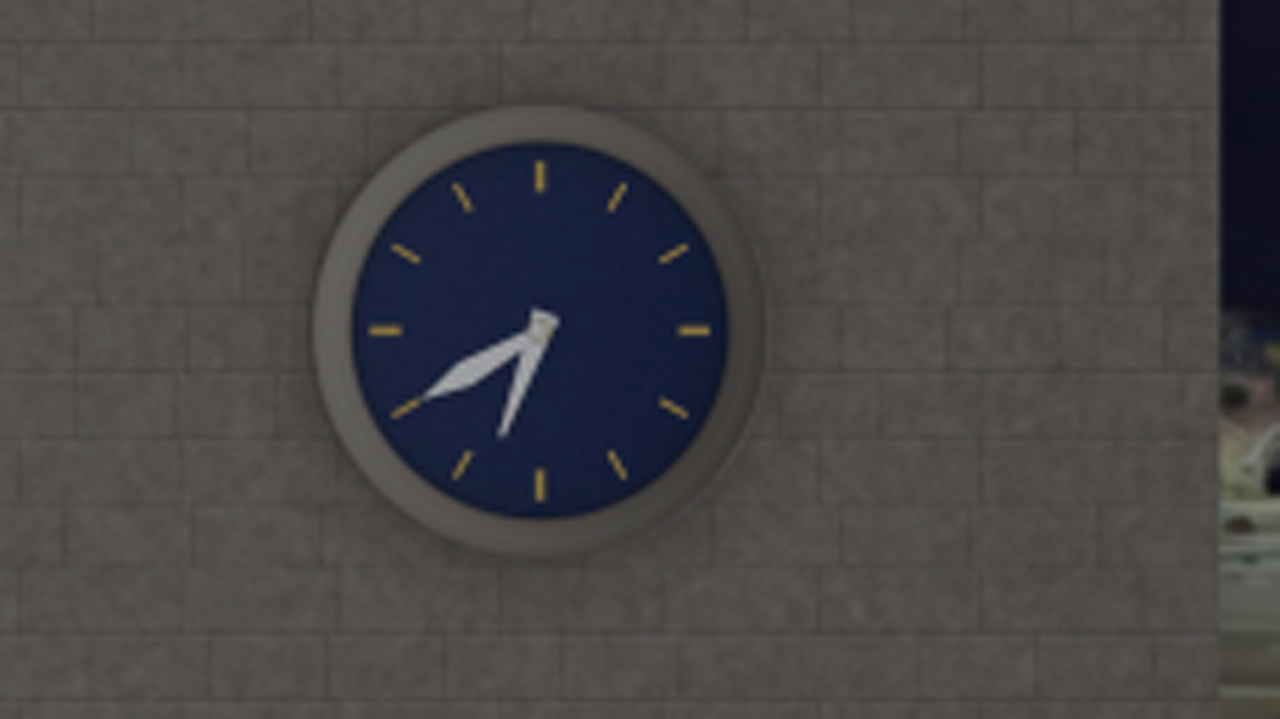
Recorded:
6 h 40 min
